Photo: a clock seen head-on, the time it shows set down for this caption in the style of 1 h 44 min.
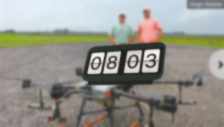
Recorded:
8 h 03 min
